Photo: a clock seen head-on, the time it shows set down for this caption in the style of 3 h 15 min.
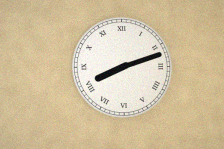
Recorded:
8 h 12 min
